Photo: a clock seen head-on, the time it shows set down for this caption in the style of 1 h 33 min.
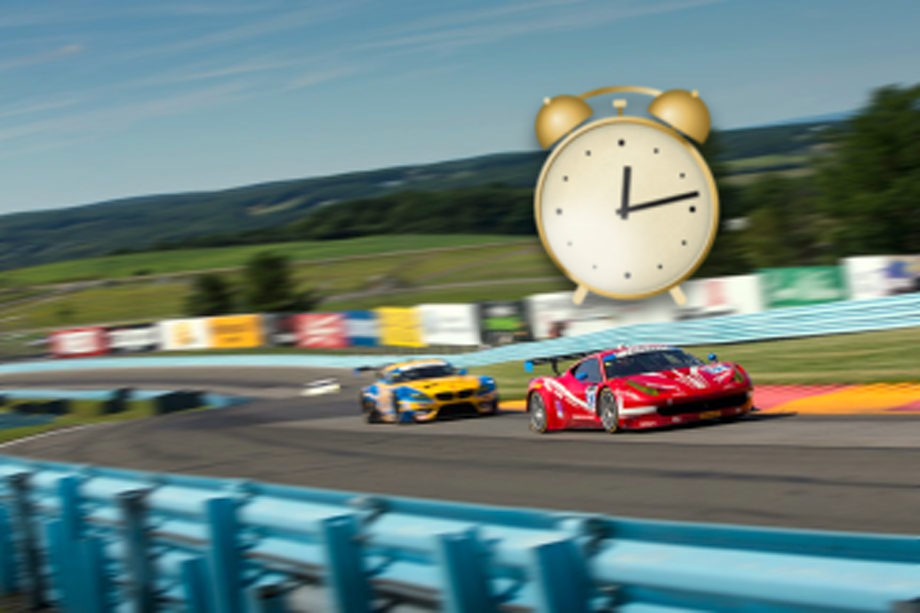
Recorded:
12 h 13 min
